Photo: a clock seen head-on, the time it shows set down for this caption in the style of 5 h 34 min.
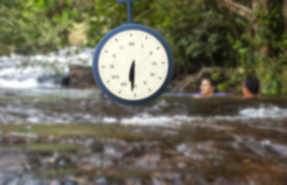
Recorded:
6 h 31 min
